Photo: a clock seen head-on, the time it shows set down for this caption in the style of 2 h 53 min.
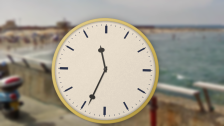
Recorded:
11 h 34 min
